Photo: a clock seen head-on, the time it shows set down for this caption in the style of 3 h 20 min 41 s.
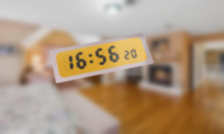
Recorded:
16 h 56 min 20 s
